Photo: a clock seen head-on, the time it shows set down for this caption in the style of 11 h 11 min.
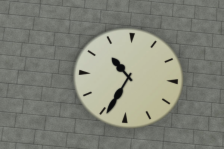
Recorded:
10 h 34 min
